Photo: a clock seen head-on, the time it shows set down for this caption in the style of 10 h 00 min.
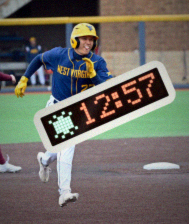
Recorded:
12 h 57 min
